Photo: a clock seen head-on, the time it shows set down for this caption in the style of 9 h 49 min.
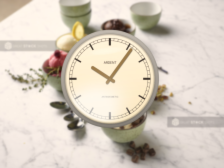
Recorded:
10 h 06 min
